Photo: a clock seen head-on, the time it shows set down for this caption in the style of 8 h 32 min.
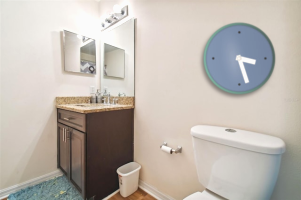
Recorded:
3 h 27 min
